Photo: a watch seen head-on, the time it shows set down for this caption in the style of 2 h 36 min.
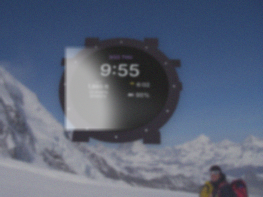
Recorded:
9 h 55 min
